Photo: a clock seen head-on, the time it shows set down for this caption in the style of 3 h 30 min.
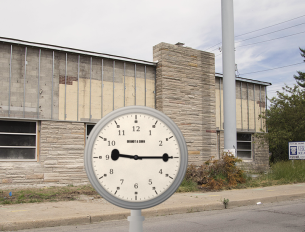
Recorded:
9 h 15 min
